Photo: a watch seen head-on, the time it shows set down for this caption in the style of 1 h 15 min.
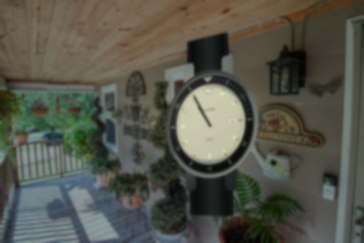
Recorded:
10 h 55 min
